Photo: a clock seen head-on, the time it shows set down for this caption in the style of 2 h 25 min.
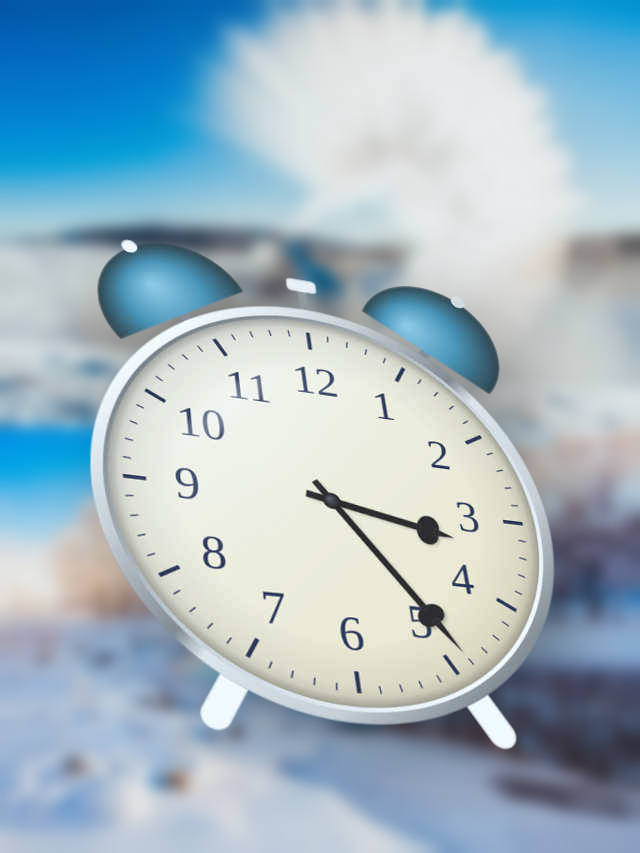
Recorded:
3 h 24 min
